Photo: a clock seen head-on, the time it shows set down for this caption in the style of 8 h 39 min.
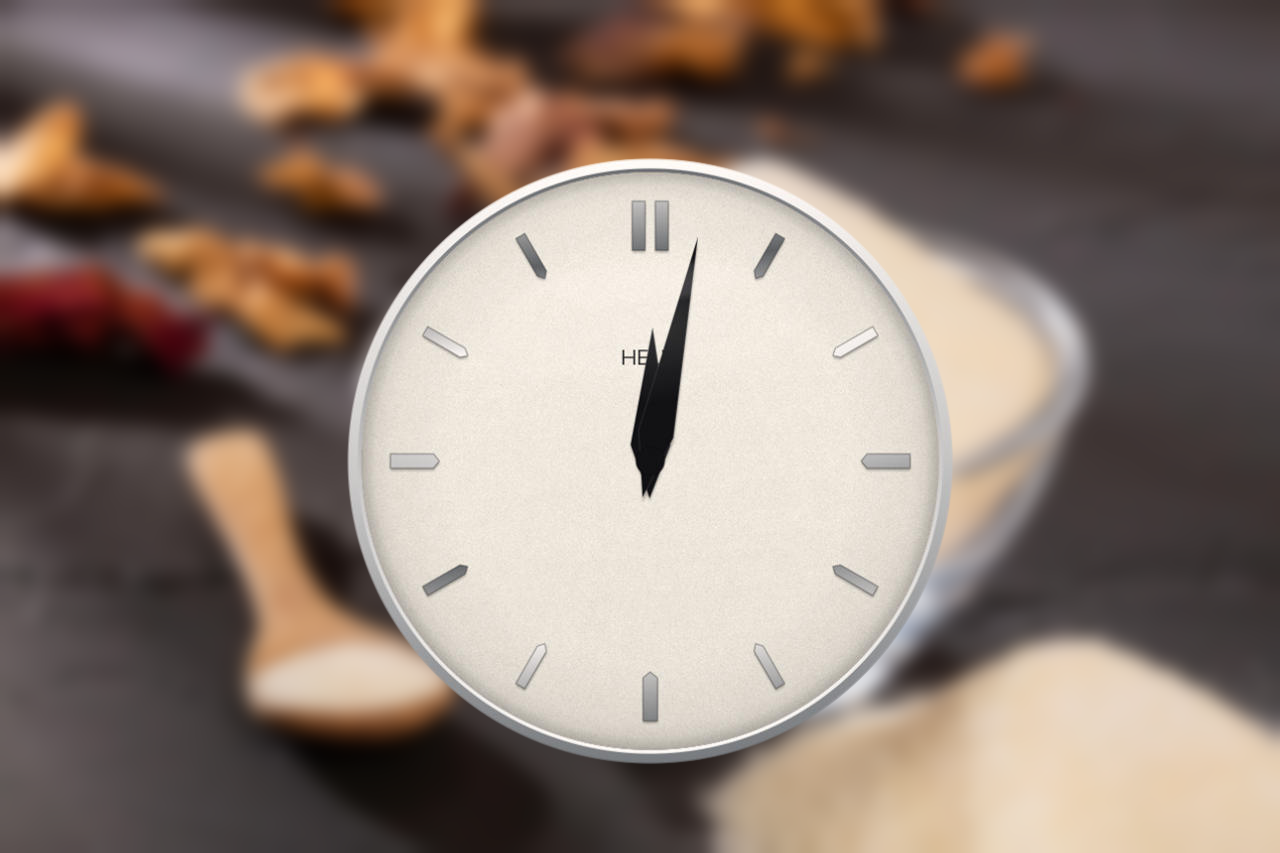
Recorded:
12 h 02 min
